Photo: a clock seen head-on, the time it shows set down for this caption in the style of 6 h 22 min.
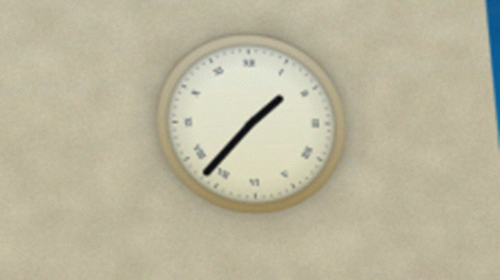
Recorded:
1 h 37 min
